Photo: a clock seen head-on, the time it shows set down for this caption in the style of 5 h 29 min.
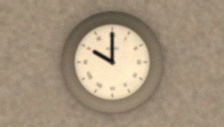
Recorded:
10 h 00 min
